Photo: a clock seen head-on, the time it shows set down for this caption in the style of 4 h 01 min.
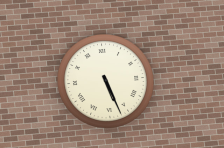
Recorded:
5 h 27 min
